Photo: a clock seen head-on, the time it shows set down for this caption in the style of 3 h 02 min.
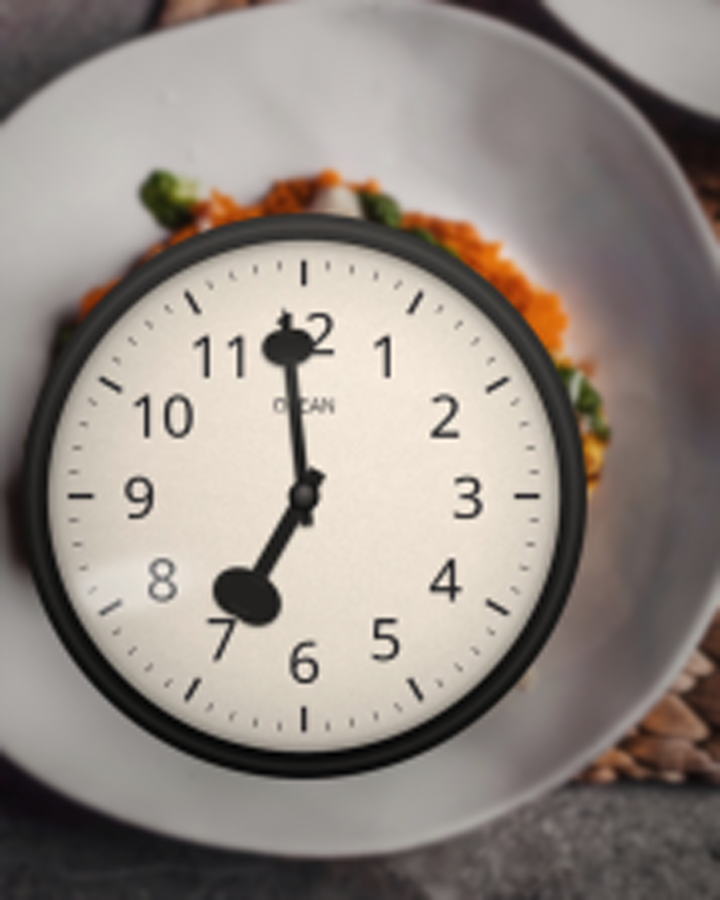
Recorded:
6 h 59 min
